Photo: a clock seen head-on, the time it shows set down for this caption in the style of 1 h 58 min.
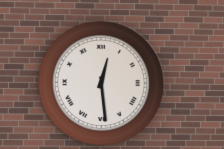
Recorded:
12 h 29 min
